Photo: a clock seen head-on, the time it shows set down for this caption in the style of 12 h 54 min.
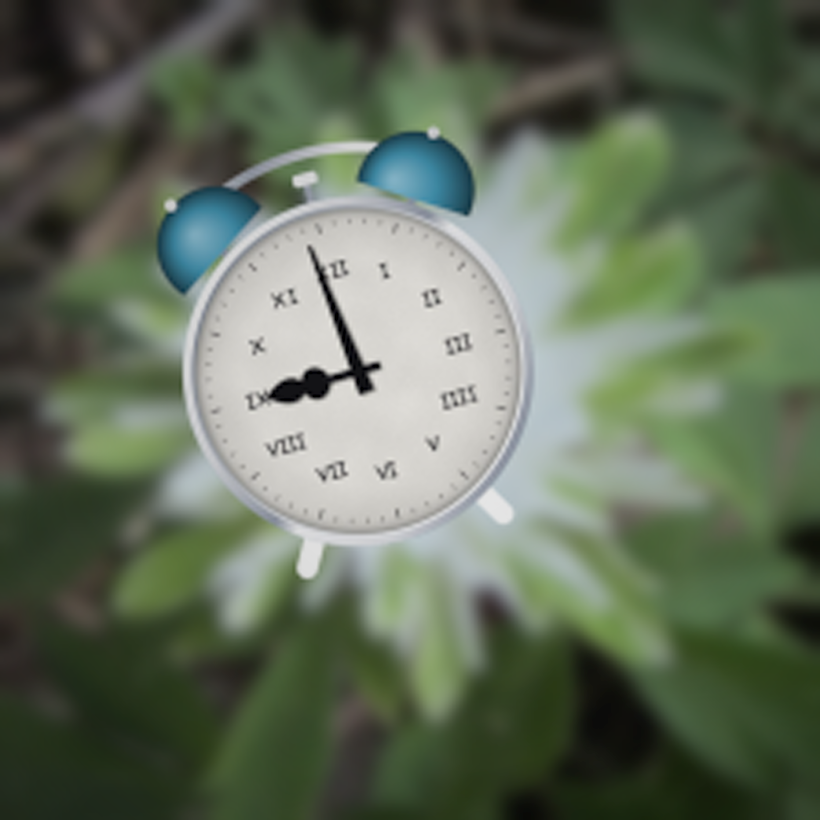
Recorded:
8 h 59 min
